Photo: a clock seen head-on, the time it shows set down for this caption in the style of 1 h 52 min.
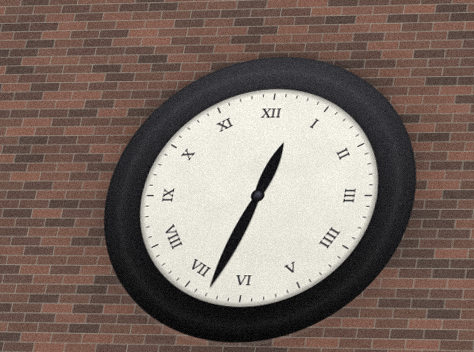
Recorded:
12 h 33 min
